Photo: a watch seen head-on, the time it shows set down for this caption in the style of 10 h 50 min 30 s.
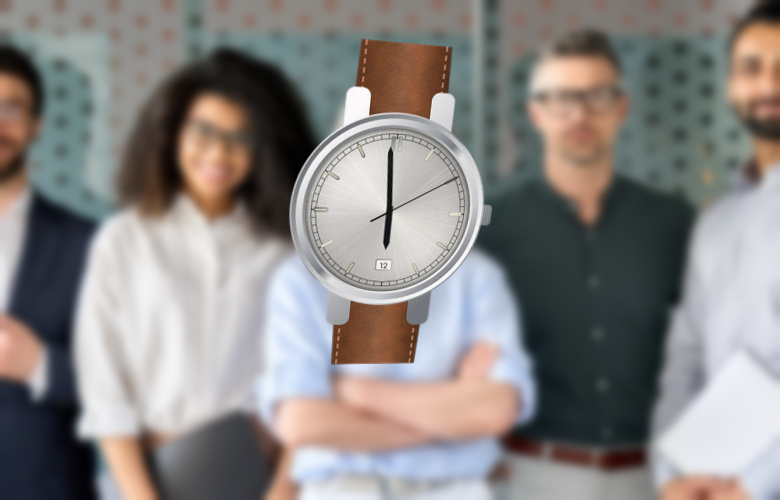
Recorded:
5 h 59 min 10 s
